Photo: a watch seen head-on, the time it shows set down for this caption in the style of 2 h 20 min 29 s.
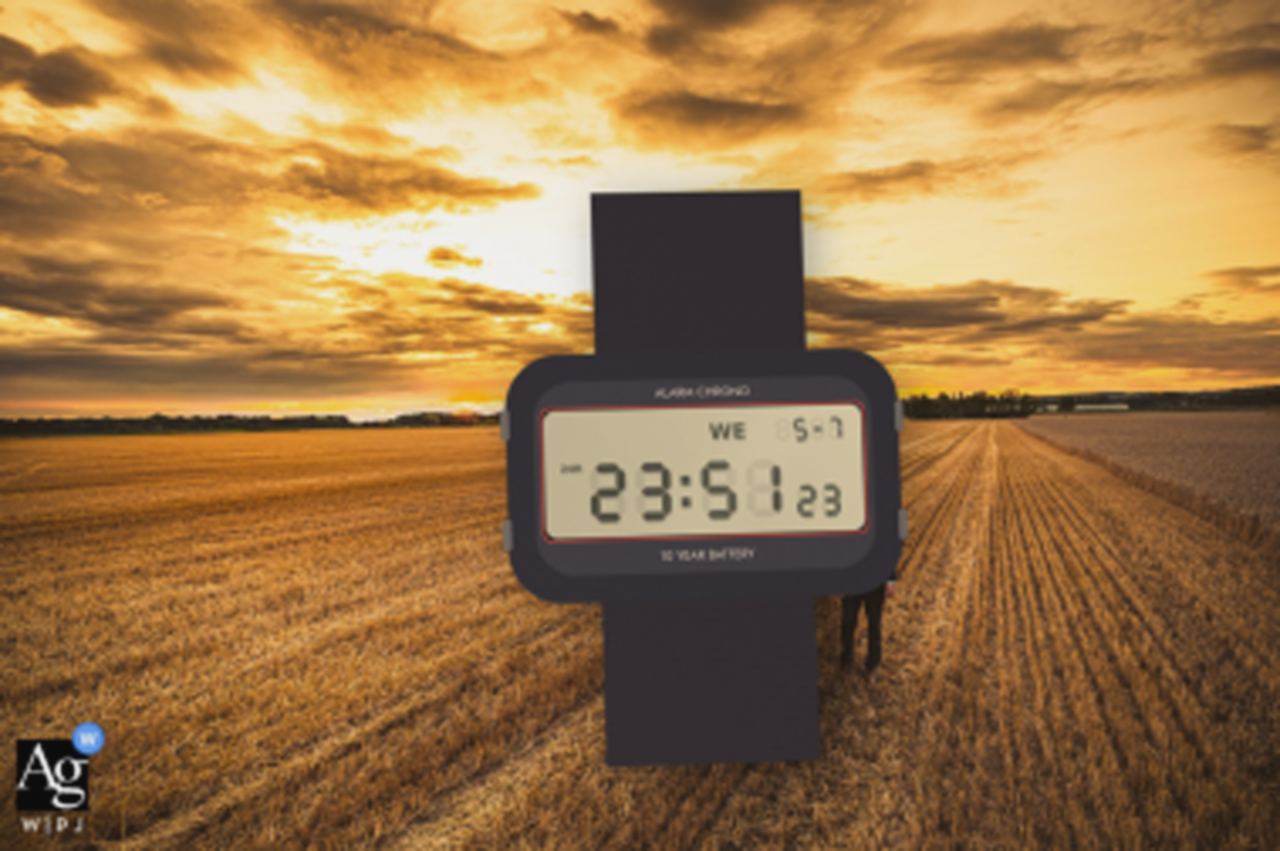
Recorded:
23 h 51 min 23 s
